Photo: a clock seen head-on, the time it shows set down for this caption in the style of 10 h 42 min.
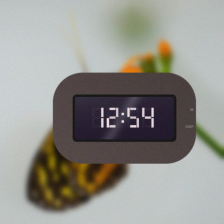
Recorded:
12 h 54 min
